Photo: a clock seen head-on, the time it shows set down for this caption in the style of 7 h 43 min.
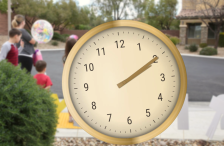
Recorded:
2 h 10 min
